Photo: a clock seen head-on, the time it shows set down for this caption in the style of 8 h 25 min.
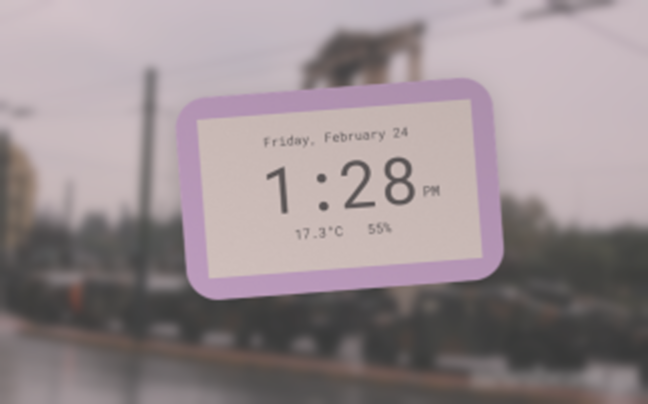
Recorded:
1 h 28 min
